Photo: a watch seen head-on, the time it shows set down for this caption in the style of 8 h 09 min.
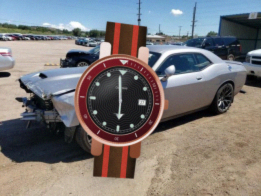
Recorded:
5 h 59 min
